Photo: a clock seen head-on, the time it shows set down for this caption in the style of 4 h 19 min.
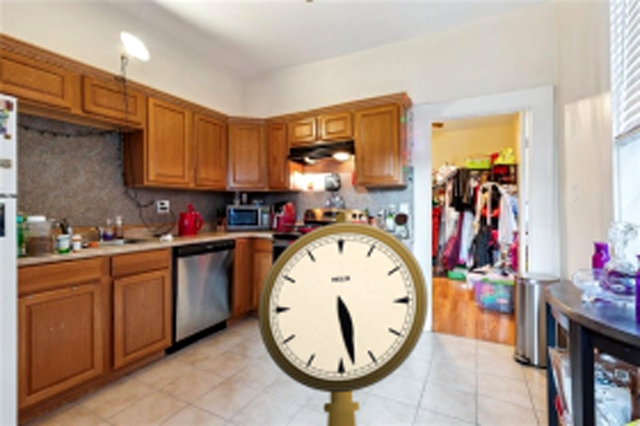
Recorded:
5 h 28 min
